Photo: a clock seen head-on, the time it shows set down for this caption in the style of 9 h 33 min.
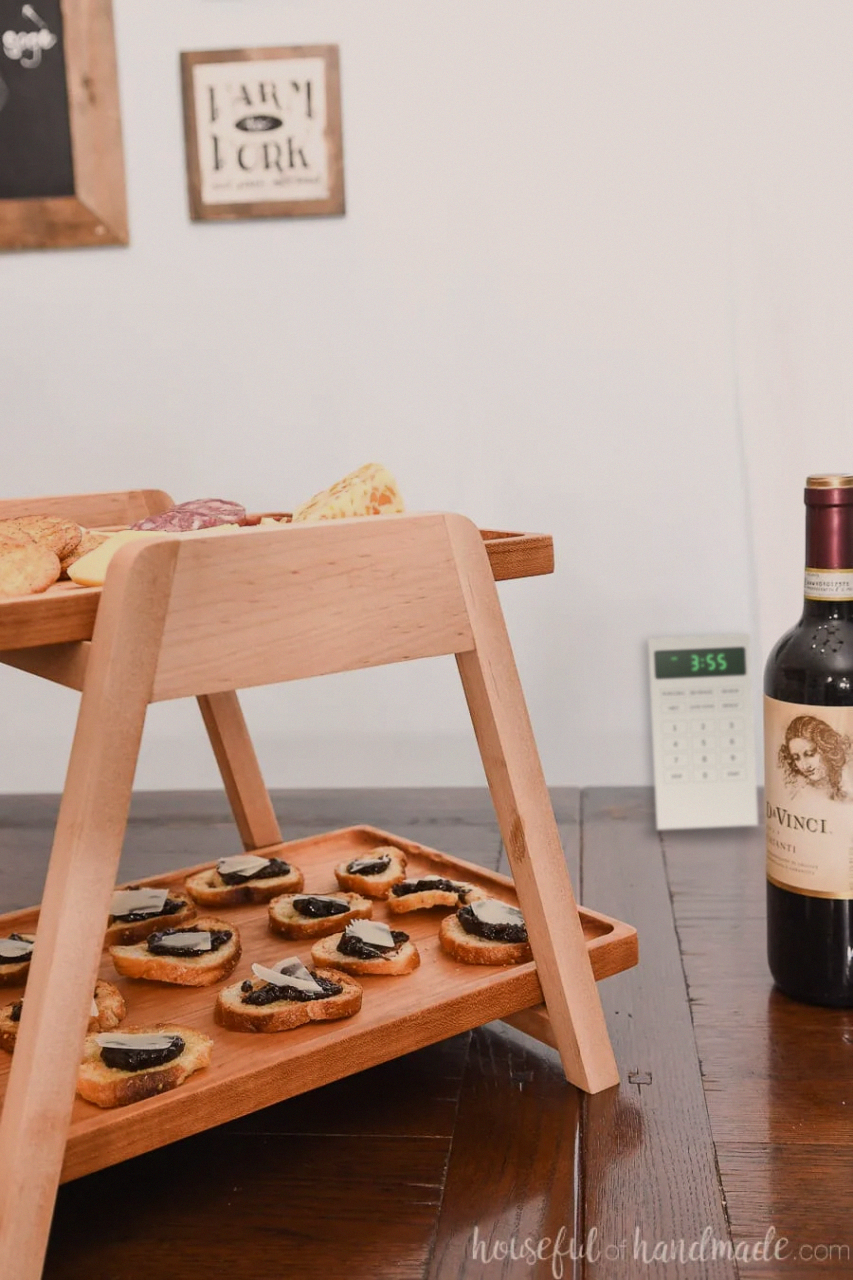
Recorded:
3 h 55 min
